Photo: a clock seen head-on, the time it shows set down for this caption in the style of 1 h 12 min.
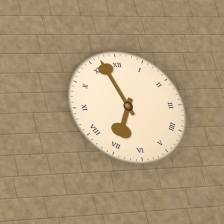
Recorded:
6 h 57 min
